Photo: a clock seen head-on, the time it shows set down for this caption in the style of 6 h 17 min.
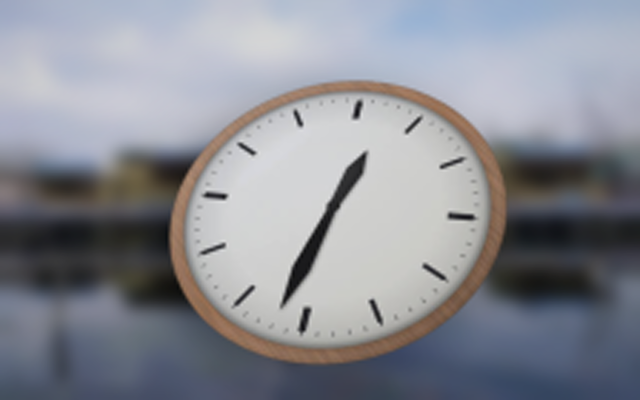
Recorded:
12 h 32 min
